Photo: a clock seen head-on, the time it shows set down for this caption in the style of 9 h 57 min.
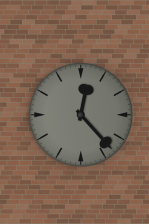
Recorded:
12 h 23 min
